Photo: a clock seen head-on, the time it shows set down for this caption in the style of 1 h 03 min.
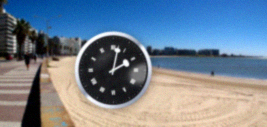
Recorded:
2 h 02 min
